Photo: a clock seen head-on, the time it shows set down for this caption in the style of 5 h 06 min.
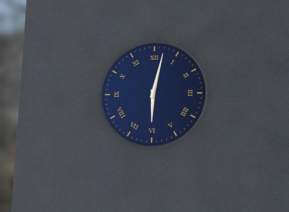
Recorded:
6 h 02 min
